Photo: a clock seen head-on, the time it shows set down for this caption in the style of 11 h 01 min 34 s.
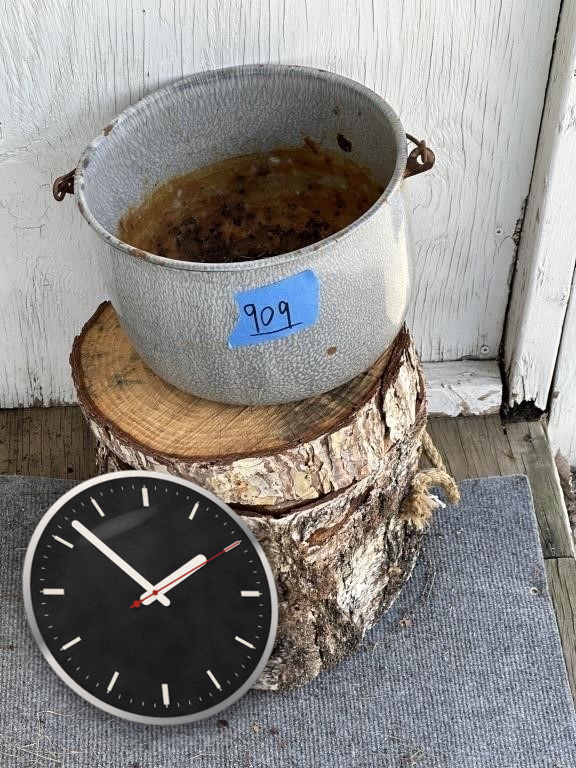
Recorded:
1 h 52 min 10 s
